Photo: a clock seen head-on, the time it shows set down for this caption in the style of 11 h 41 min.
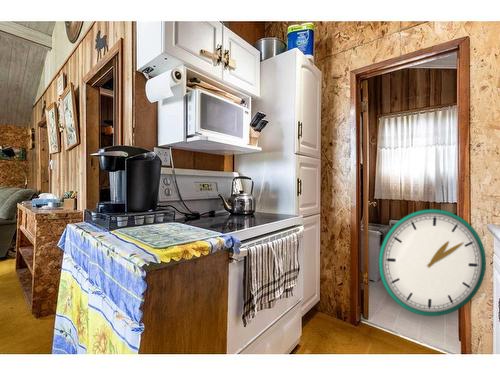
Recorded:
1 h 09 min
